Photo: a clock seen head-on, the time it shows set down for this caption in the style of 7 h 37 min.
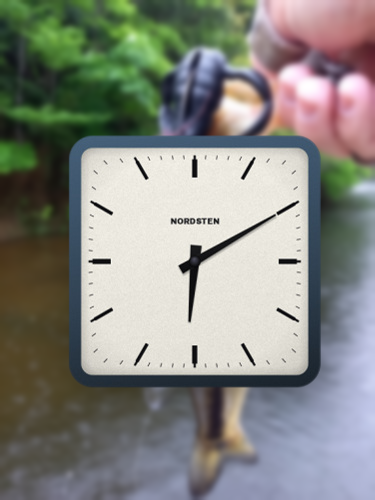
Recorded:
6 h 10 min
